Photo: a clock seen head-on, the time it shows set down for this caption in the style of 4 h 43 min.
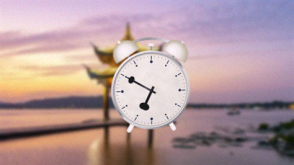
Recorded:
6 h 50 min
